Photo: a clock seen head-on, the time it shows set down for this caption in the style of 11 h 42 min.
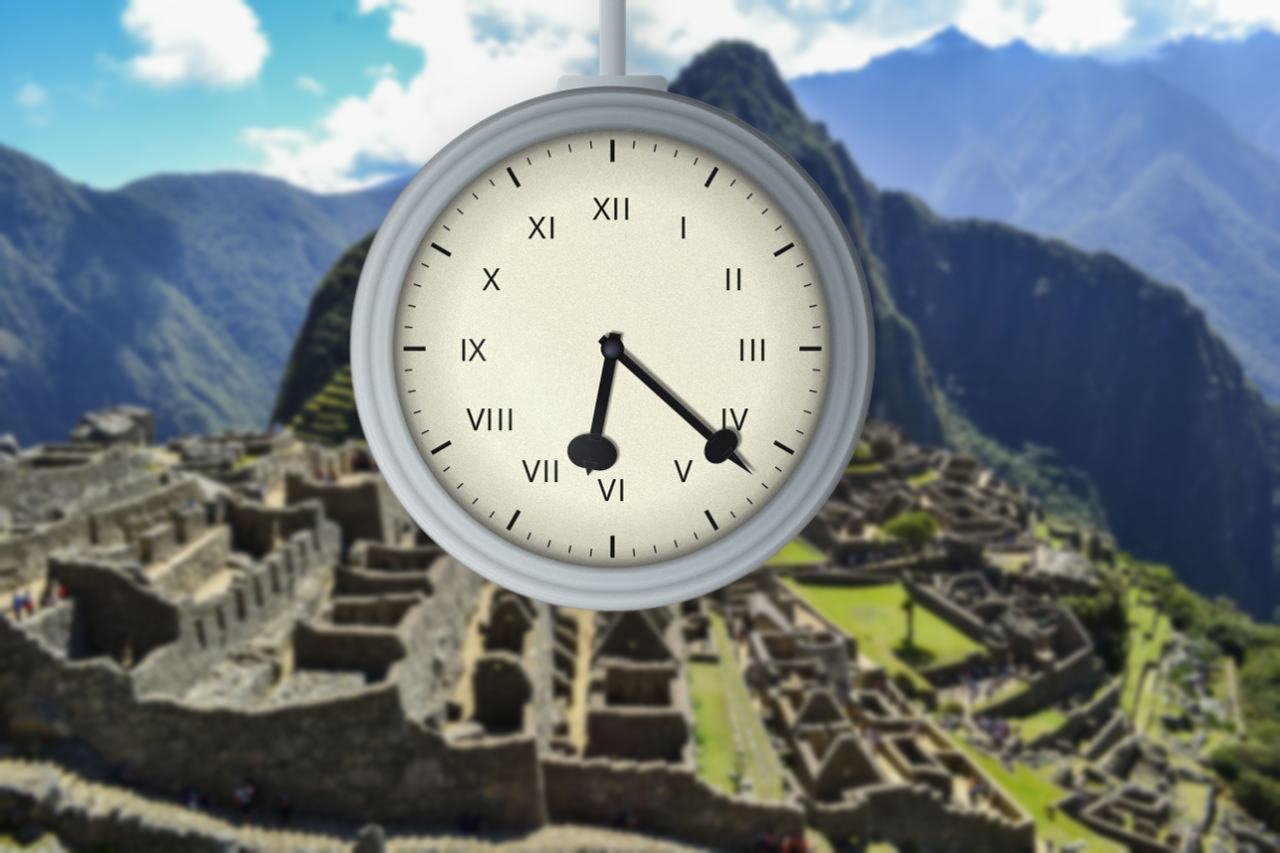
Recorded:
6 h 22 min
